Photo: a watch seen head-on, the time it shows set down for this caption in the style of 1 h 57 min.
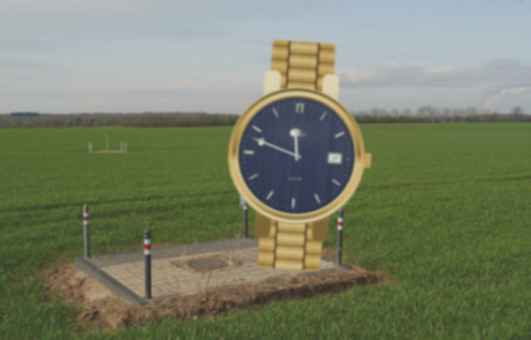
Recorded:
11 h 48 min
